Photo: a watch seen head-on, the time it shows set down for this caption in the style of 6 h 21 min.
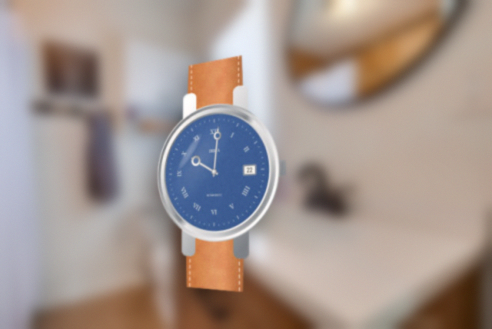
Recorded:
10 h 01 min
